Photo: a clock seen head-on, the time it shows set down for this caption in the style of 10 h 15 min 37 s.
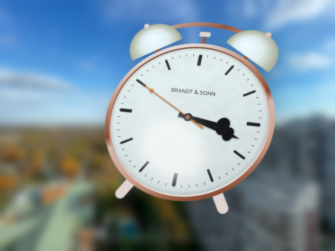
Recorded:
3 h 17 min 50 s
